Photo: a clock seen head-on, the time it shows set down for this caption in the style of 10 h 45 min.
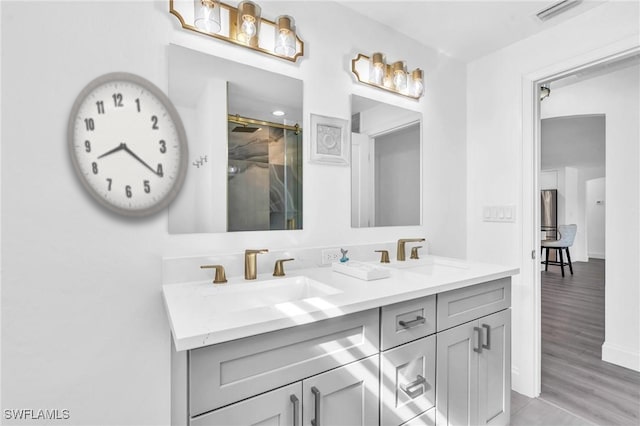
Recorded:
8 h 21 min
